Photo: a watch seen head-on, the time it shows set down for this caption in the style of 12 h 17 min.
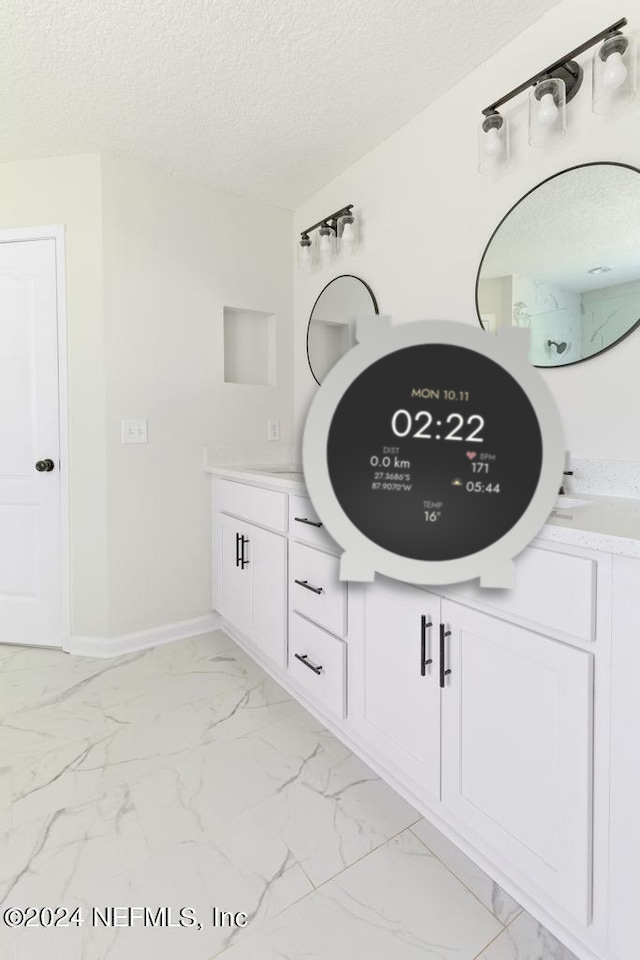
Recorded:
2 h 22 min
